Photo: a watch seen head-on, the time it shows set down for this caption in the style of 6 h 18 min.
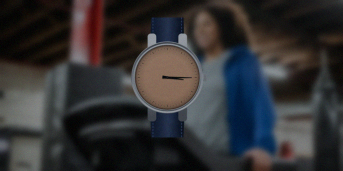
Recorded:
3 h 15 min
